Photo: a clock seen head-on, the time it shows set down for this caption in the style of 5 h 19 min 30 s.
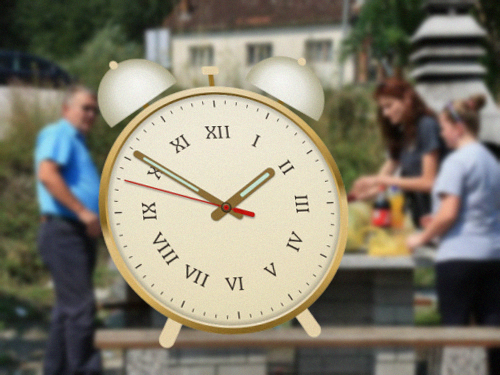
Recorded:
1 h 50 min 48 s
